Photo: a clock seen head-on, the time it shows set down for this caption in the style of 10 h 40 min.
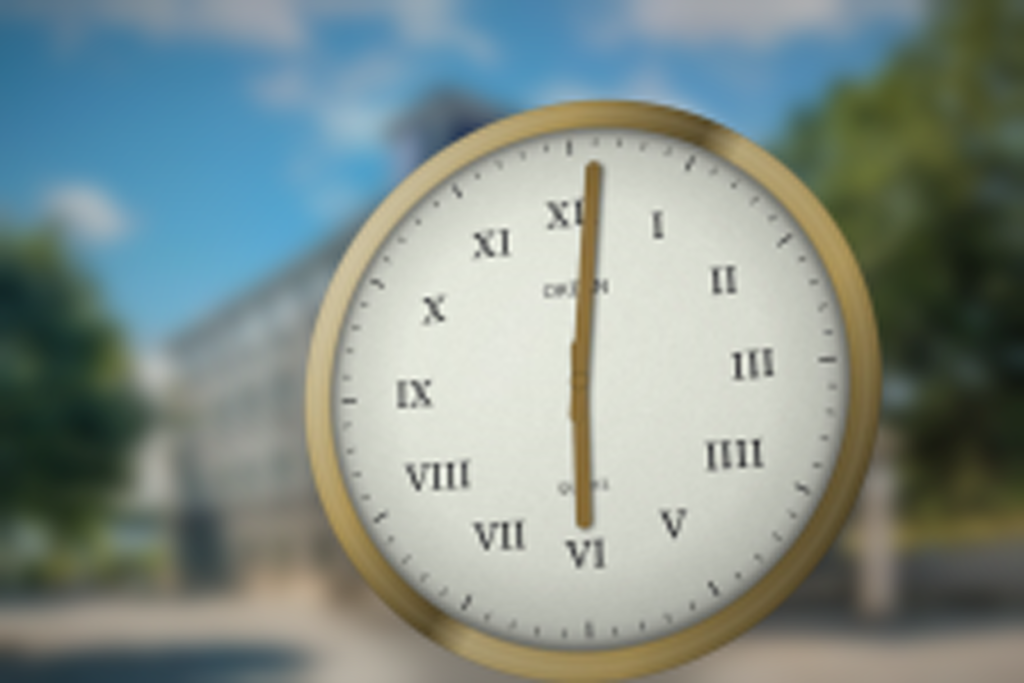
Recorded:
6 h 01 min
